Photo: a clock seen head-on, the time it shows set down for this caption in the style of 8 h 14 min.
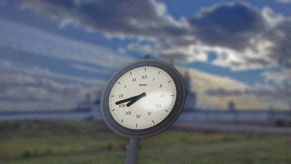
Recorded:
7 h 42 min
